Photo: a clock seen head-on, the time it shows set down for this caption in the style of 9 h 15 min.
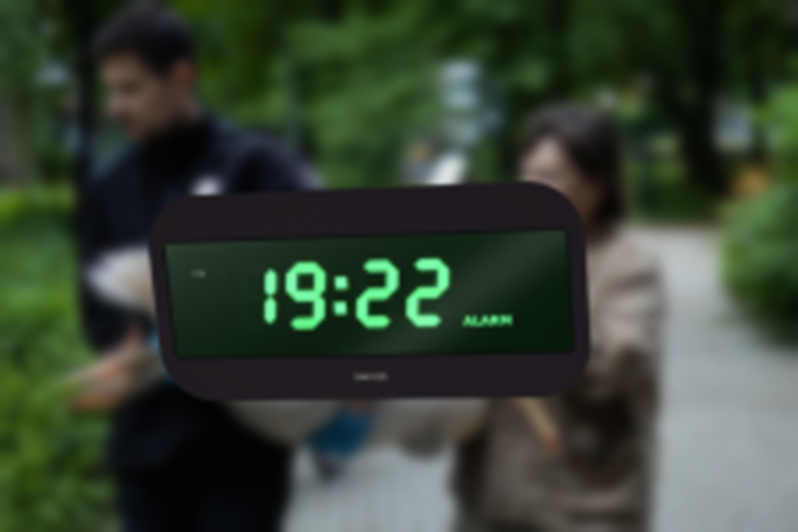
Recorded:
19 h 22 min
